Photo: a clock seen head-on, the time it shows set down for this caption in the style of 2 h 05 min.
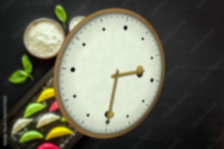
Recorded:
2 h 30 min
